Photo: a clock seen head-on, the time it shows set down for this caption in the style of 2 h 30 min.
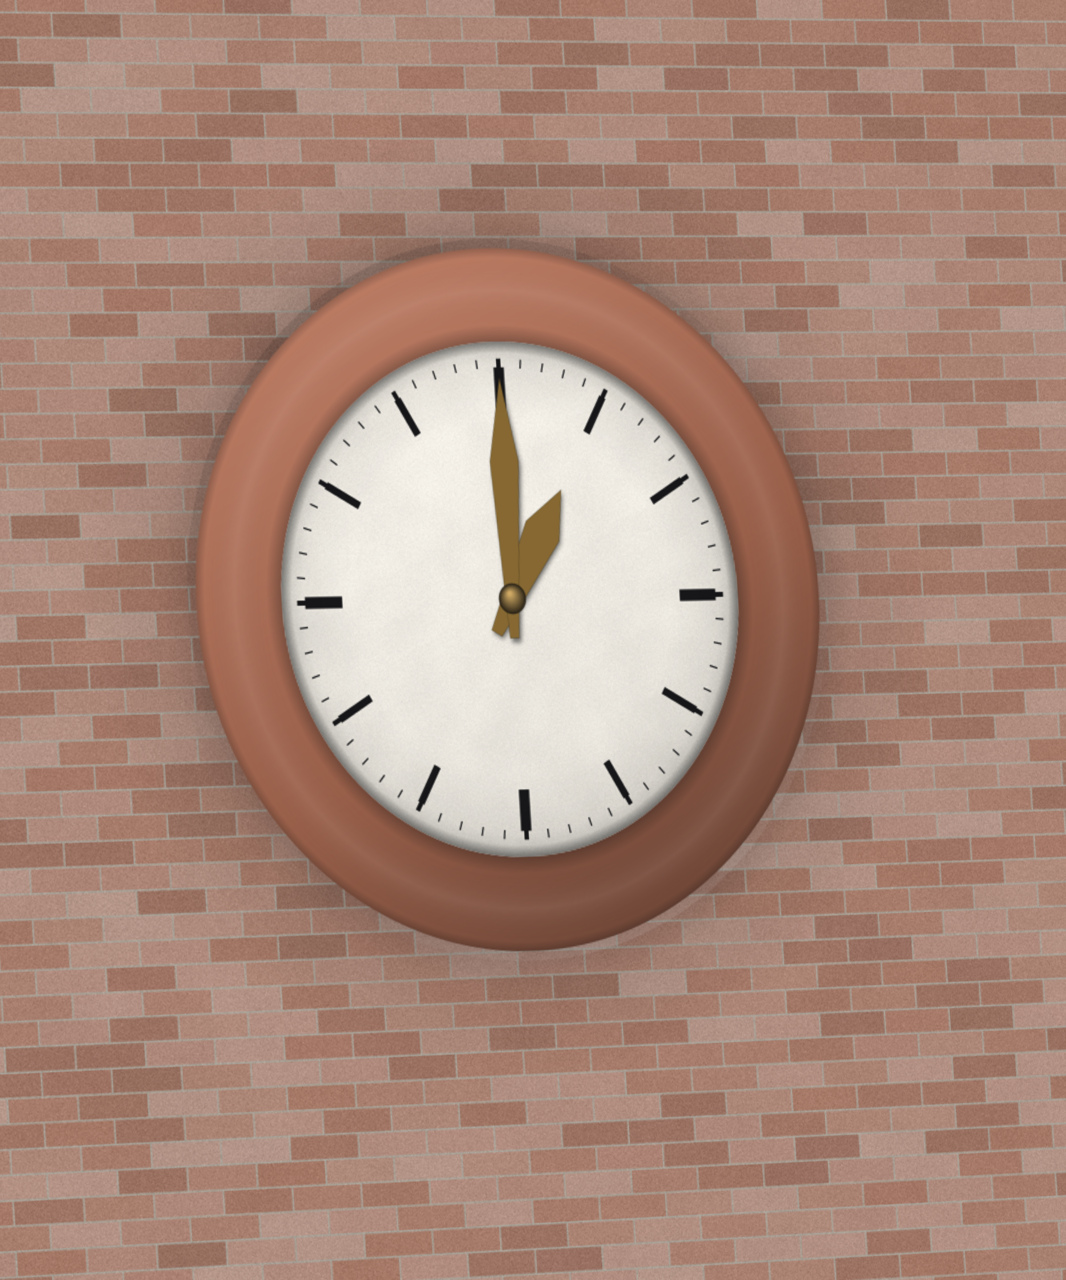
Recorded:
1 h 00 min
